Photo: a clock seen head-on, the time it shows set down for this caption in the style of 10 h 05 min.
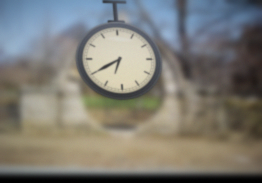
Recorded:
6 h 40 min
